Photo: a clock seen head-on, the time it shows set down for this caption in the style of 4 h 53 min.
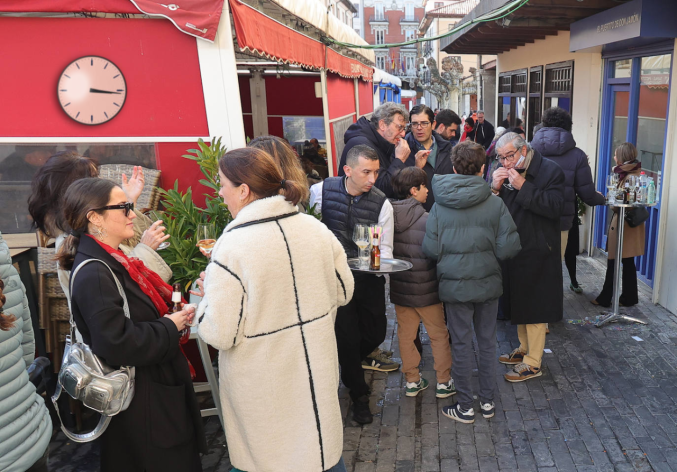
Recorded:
3 h 16 min
